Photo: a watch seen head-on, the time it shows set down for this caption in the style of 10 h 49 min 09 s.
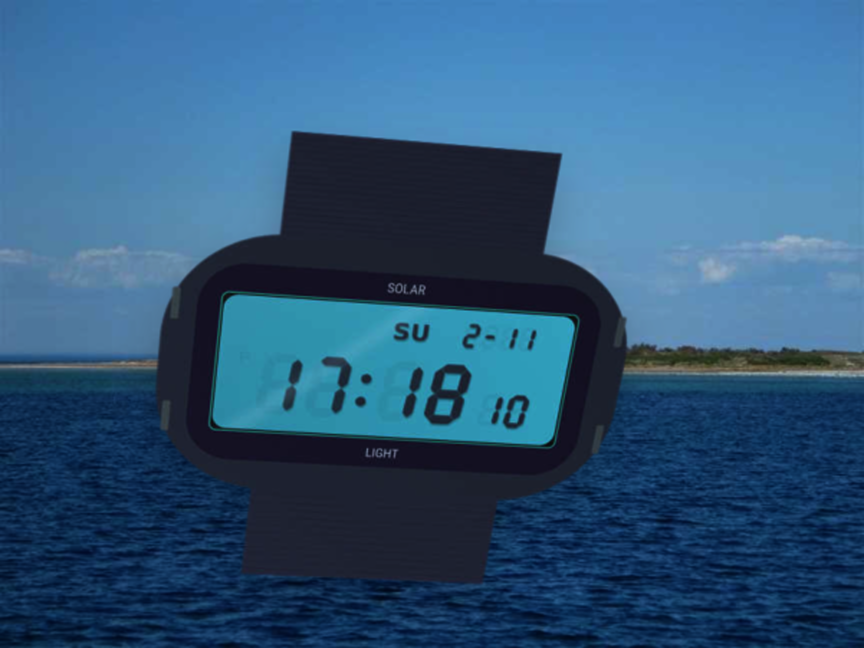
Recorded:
17 h 18 min 10 s
